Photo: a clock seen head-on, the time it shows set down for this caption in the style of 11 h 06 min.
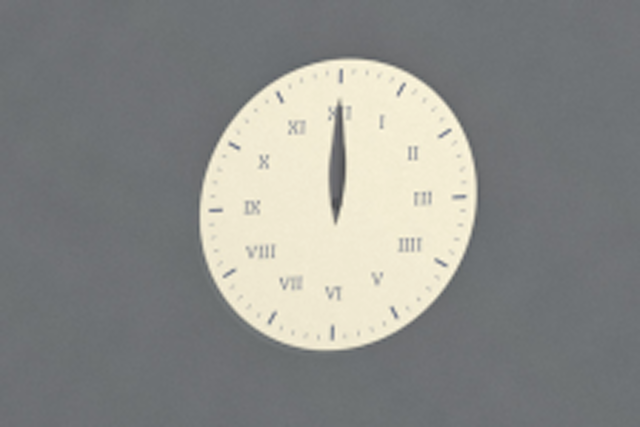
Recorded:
12 h 00 min
